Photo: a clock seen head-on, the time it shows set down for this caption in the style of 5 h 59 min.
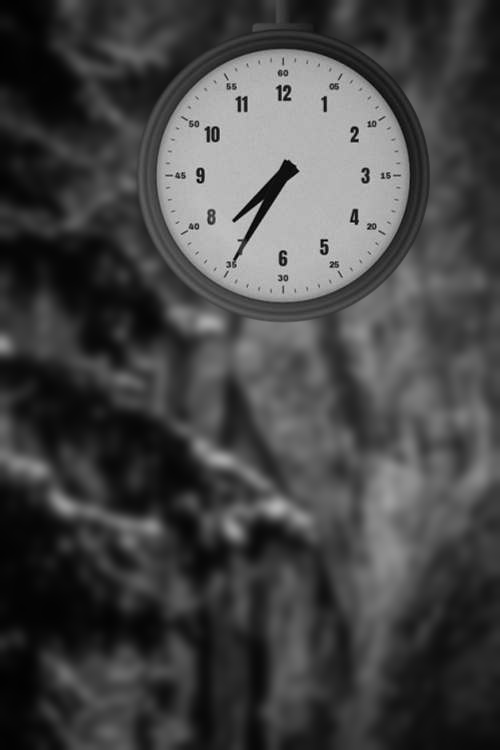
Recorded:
7 h 35 min
